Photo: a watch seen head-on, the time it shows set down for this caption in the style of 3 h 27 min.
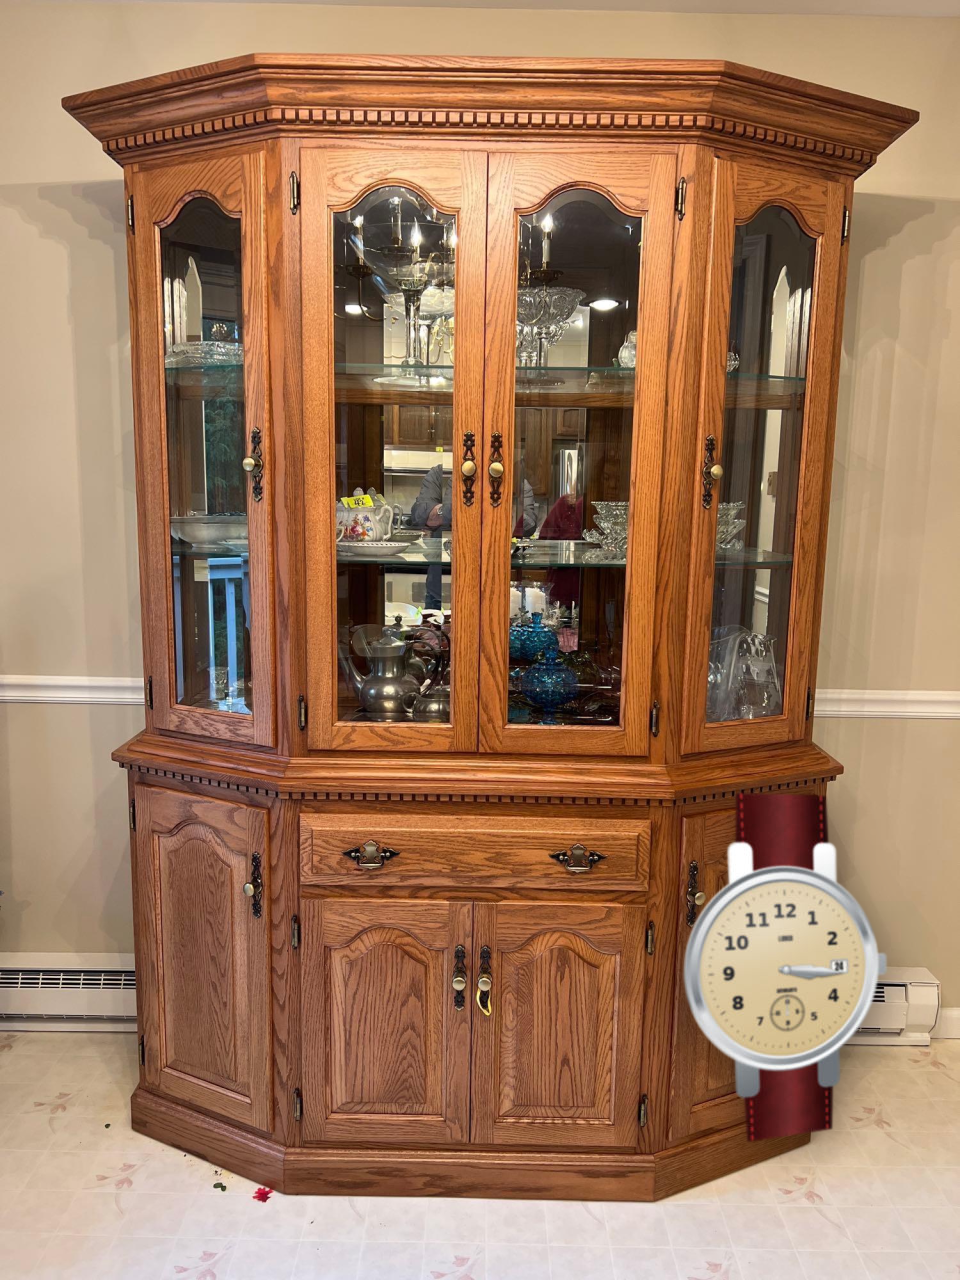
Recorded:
3 h 16 min
